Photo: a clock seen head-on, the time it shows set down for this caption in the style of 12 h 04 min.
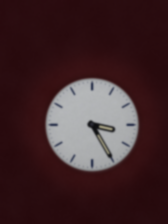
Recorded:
3 h 25 min
